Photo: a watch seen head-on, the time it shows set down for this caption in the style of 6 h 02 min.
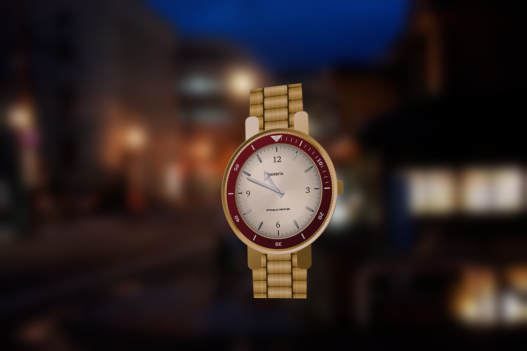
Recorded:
10 h 49 min
